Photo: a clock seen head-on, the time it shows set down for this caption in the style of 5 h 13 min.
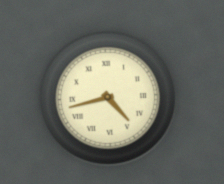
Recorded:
4 h 43 min
